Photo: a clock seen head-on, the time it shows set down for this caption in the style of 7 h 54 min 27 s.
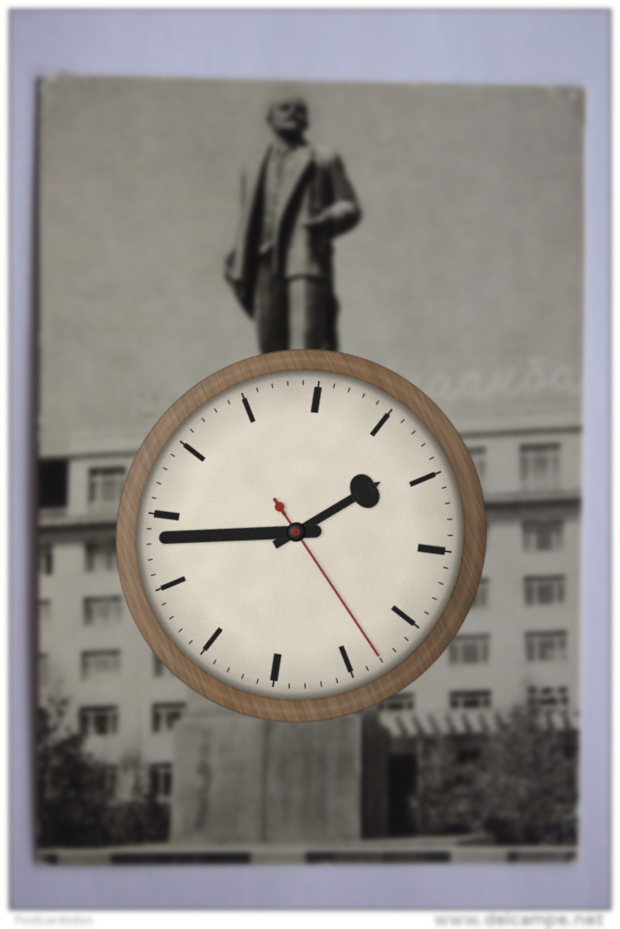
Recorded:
1 h 43 min 23 s
